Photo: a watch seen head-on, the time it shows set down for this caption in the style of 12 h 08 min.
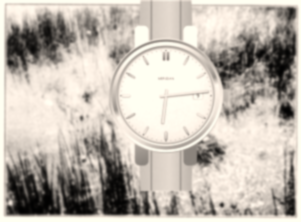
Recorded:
6 h 14 min
